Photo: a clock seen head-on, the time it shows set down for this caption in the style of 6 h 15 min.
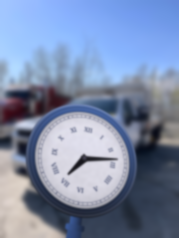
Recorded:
7 h 13 min
